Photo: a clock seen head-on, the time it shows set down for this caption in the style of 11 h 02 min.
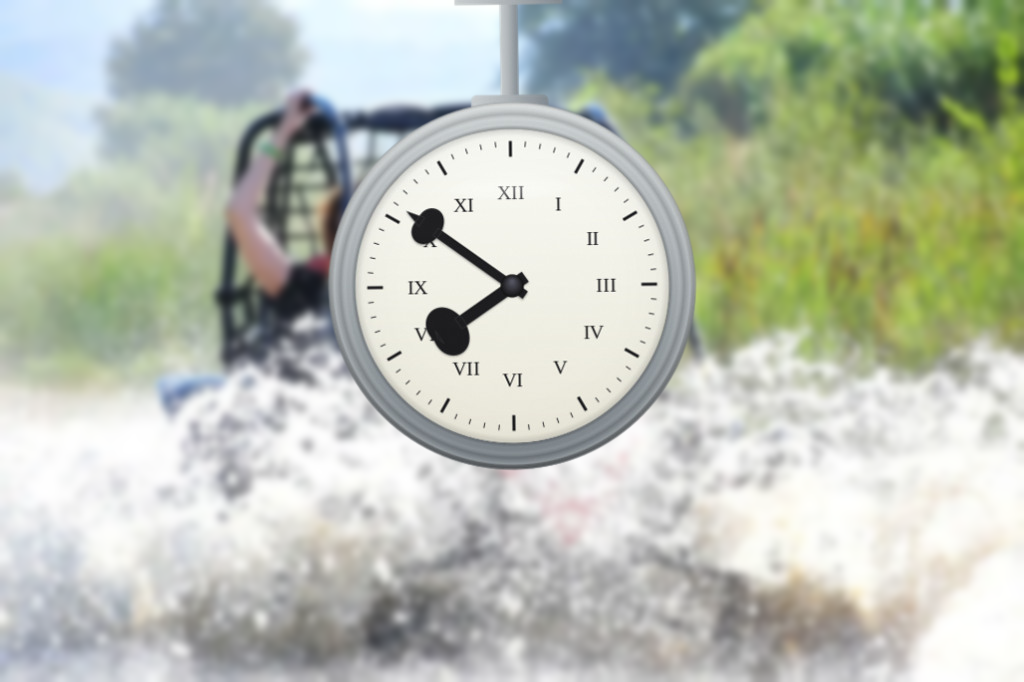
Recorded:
7 h 51 min
